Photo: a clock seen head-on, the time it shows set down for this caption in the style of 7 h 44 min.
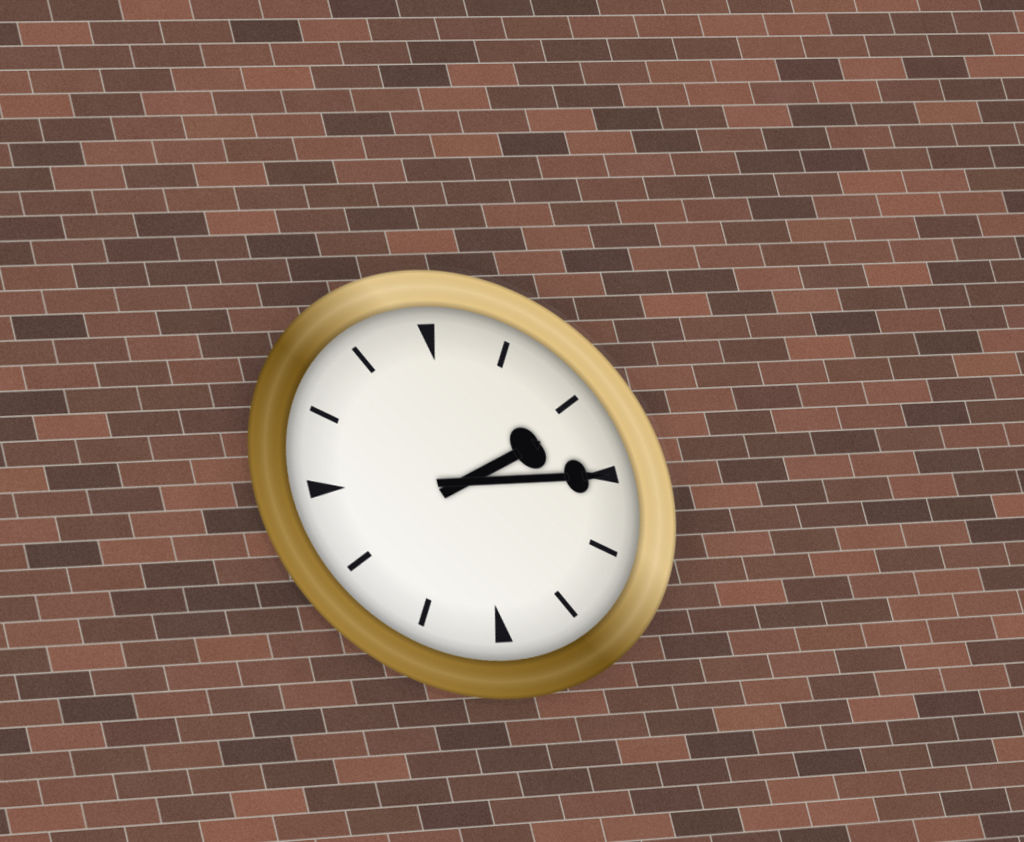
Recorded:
2 h 15 min
